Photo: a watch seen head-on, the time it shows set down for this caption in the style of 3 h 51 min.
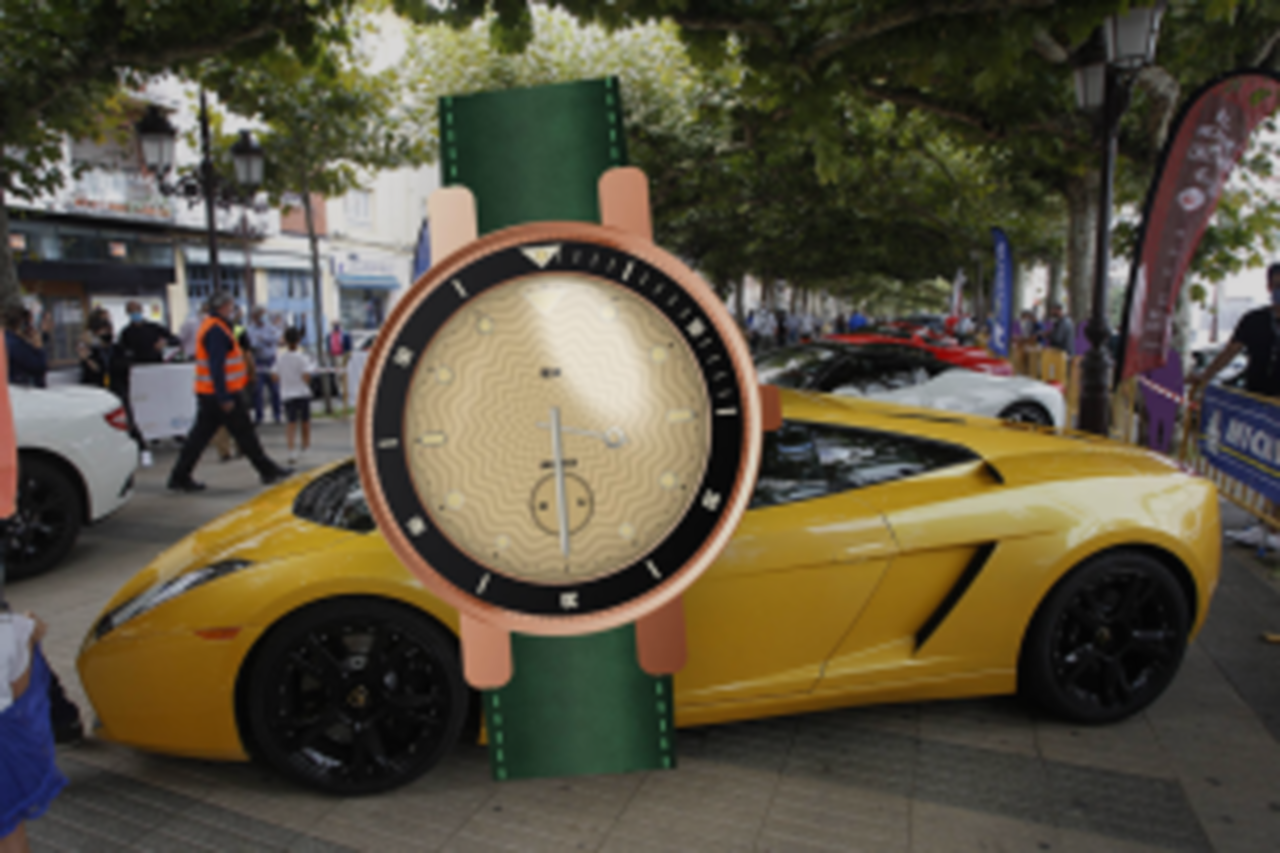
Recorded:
3 h 30 min
